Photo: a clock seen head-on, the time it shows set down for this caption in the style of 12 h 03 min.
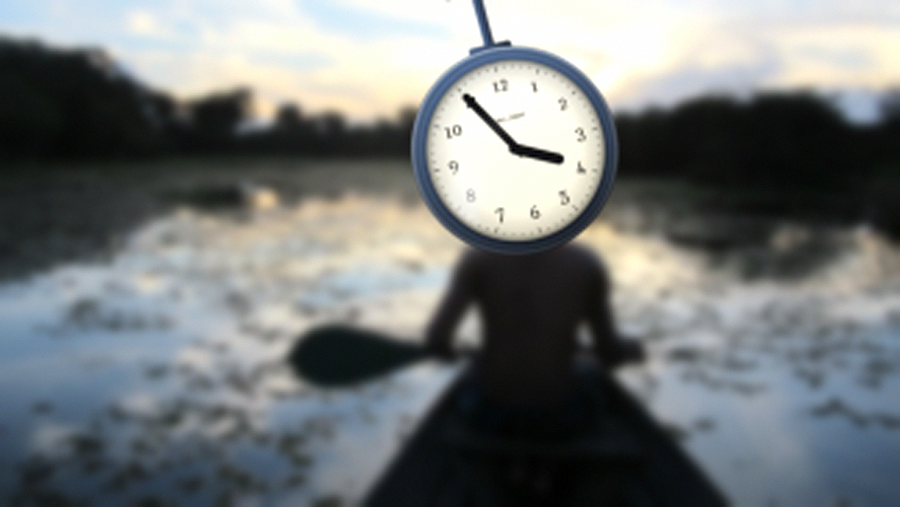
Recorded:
3 h 55 min
